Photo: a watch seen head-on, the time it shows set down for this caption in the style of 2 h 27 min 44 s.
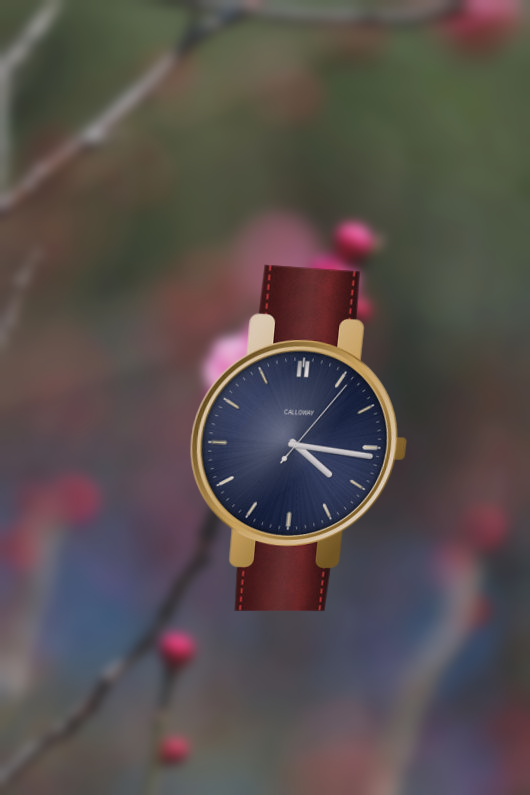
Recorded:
4 h 16 min 06 s
